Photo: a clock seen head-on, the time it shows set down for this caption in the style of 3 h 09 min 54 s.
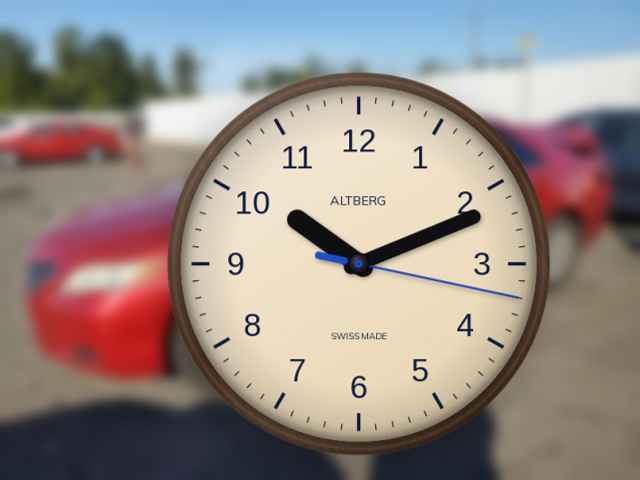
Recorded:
10 h 11 min 17 s
